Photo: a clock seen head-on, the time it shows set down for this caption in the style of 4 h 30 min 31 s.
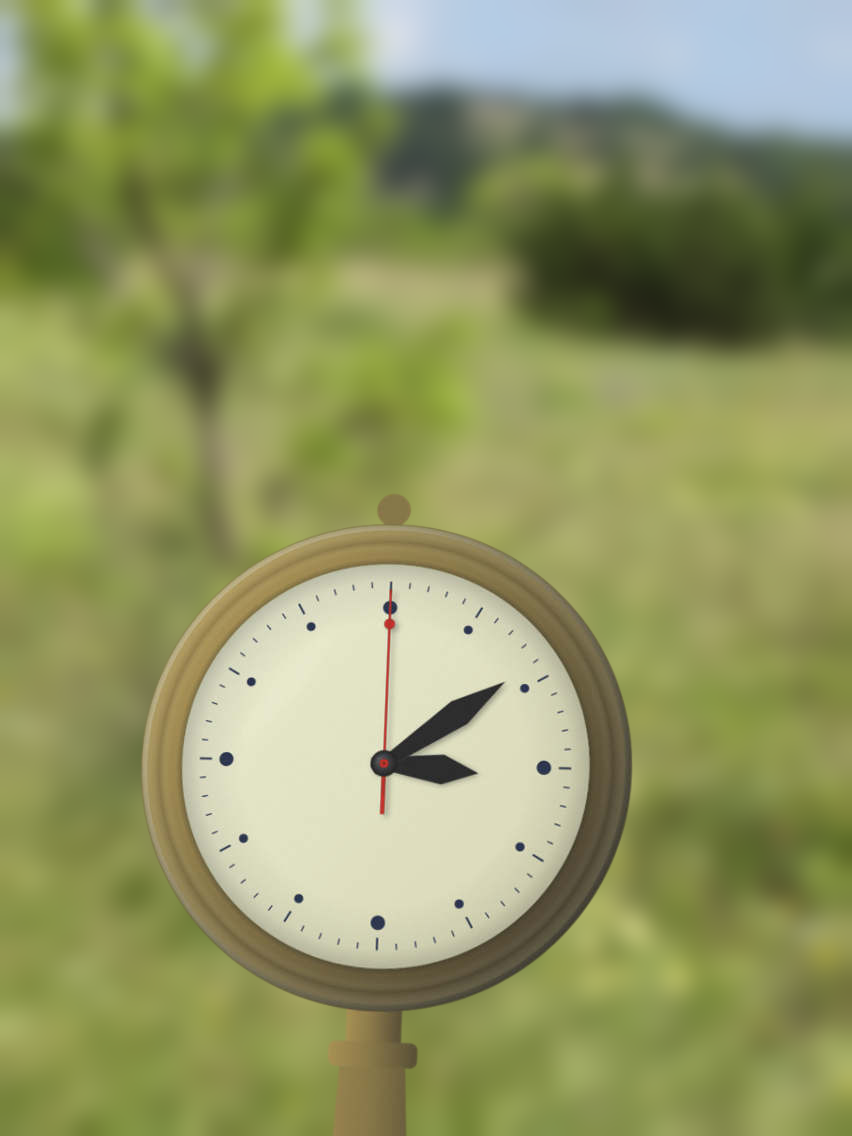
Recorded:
3 h 09 min 00 s
